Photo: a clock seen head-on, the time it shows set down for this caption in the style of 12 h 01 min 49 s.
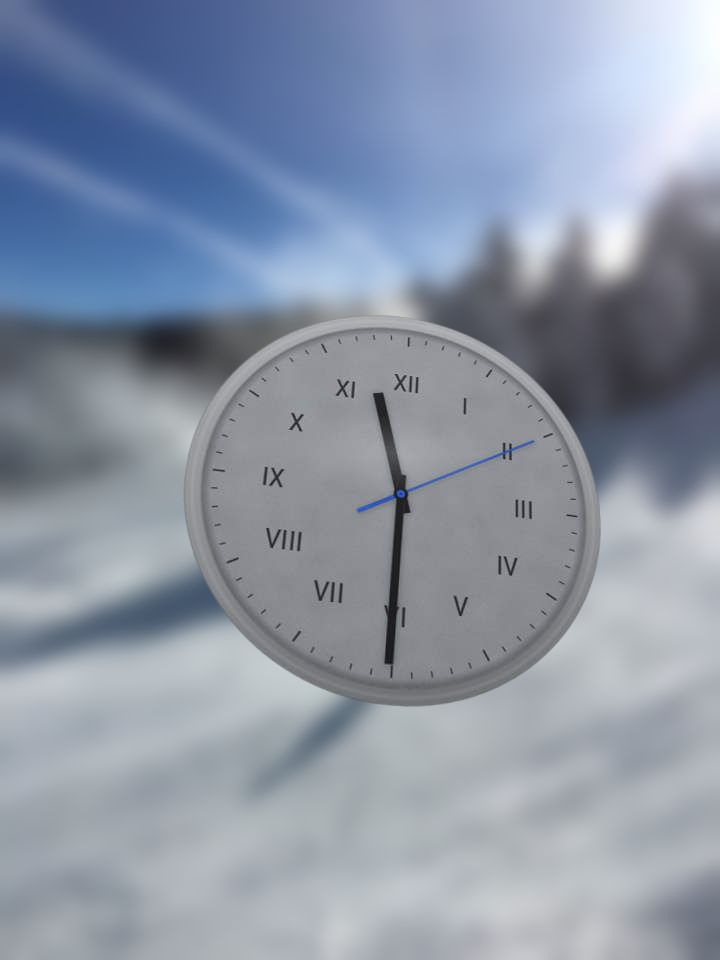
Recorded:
11 h 30 min 10 s
